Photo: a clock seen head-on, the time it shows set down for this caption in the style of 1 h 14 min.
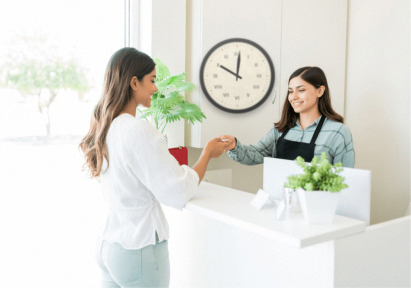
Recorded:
10 h 01 min
